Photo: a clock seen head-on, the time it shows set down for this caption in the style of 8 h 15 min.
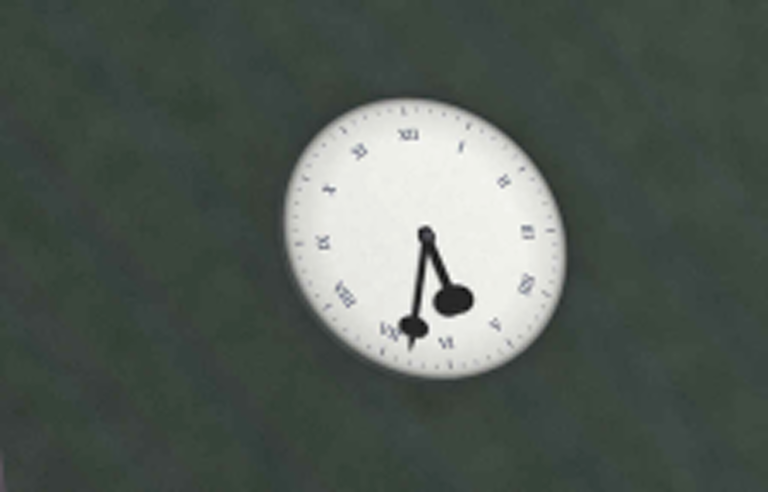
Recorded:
5 h 33 min
